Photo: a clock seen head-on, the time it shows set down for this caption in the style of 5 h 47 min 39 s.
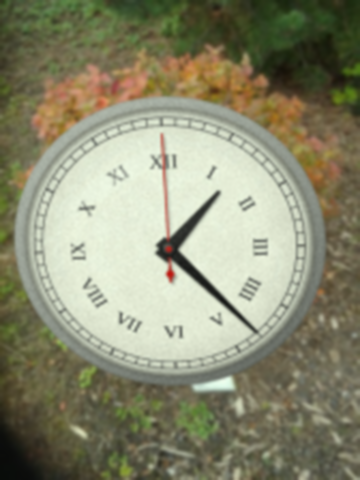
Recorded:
1 h 23 min 00 s
